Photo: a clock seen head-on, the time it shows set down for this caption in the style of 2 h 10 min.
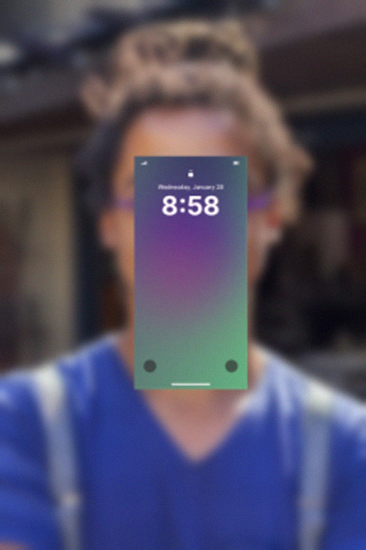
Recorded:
8 h 58 min
